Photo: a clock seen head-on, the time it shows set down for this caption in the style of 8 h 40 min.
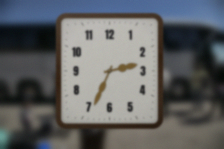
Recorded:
2 h 34 min
